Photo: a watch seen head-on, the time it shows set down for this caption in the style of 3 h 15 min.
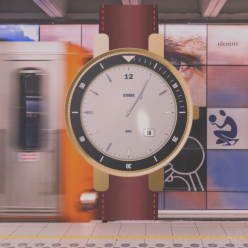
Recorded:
1 h 05 min
